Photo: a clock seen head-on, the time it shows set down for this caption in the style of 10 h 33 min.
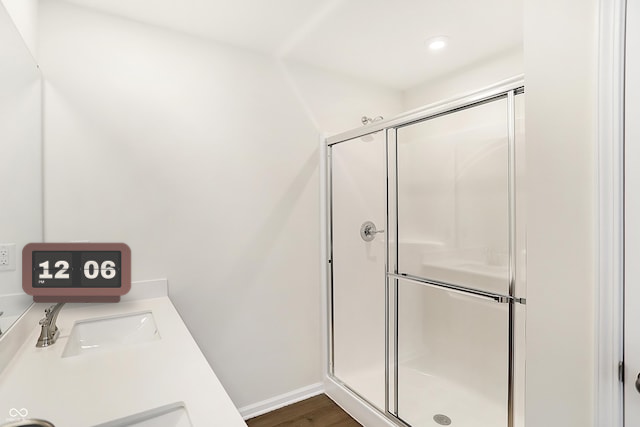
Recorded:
12 h 06 min
